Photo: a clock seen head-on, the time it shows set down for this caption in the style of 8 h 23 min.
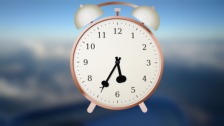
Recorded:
5 h 35 min
